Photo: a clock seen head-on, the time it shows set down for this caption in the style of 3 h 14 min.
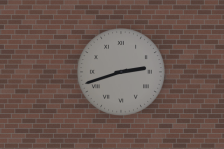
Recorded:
2 h 42 min
